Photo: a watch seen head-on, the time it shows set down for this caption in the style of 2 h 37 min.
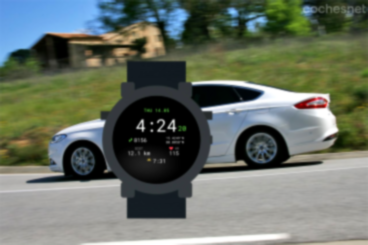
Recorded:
4 h 24 min
